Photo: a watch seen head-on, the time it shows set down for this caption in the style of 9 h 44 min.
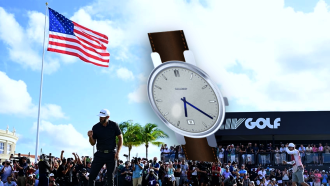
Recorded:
6 h 21 min
